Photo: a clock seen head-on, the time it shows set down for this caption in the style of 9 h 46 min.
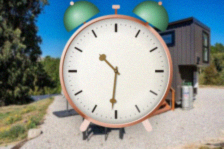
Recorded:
10 h 31 min
